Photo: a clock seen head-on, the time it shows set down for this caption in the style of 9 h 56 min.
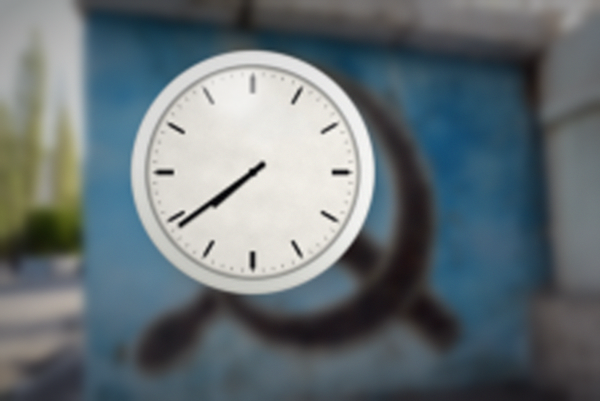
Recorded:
7 h 39 min
